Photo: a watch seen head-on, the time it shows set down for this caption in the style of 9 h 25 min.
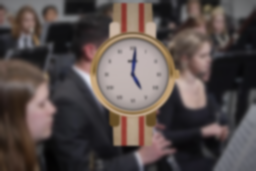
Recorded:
5 h 01 min
